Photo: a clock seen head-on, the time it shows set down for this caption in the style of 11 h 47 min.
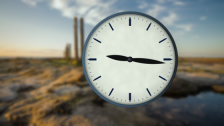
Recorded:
9 h 16 min
